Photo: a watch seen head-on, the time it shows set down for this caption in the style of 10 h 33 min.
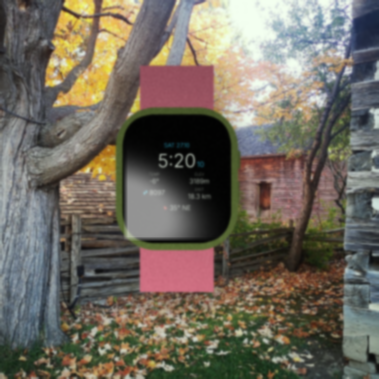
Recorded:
5 h 20 min
